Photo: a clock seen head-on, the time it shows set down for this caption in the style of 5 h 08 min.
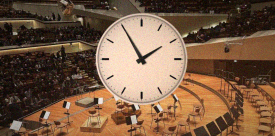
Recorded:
1 h 55 min
